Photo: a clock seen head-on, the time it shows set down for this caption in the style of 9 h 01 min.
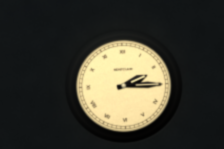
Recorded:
2 h 15 min
